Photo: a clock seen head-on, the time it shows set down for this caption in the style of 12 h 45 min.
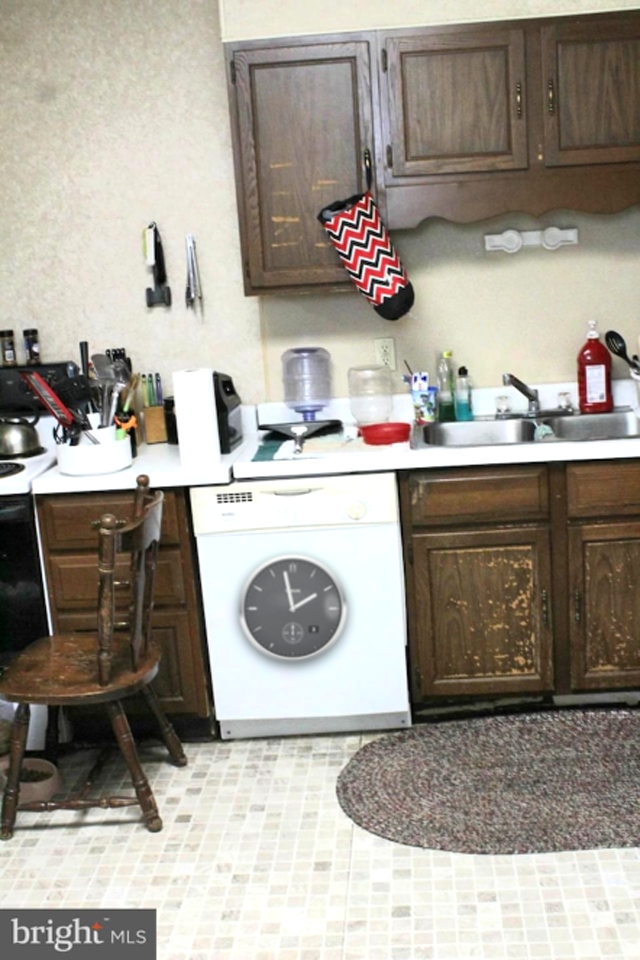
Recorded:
1 h 58 min
